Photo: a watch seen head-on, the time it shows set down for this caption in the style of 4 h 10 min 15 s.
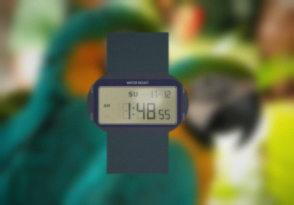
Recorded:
1 h 48 min 55 s
